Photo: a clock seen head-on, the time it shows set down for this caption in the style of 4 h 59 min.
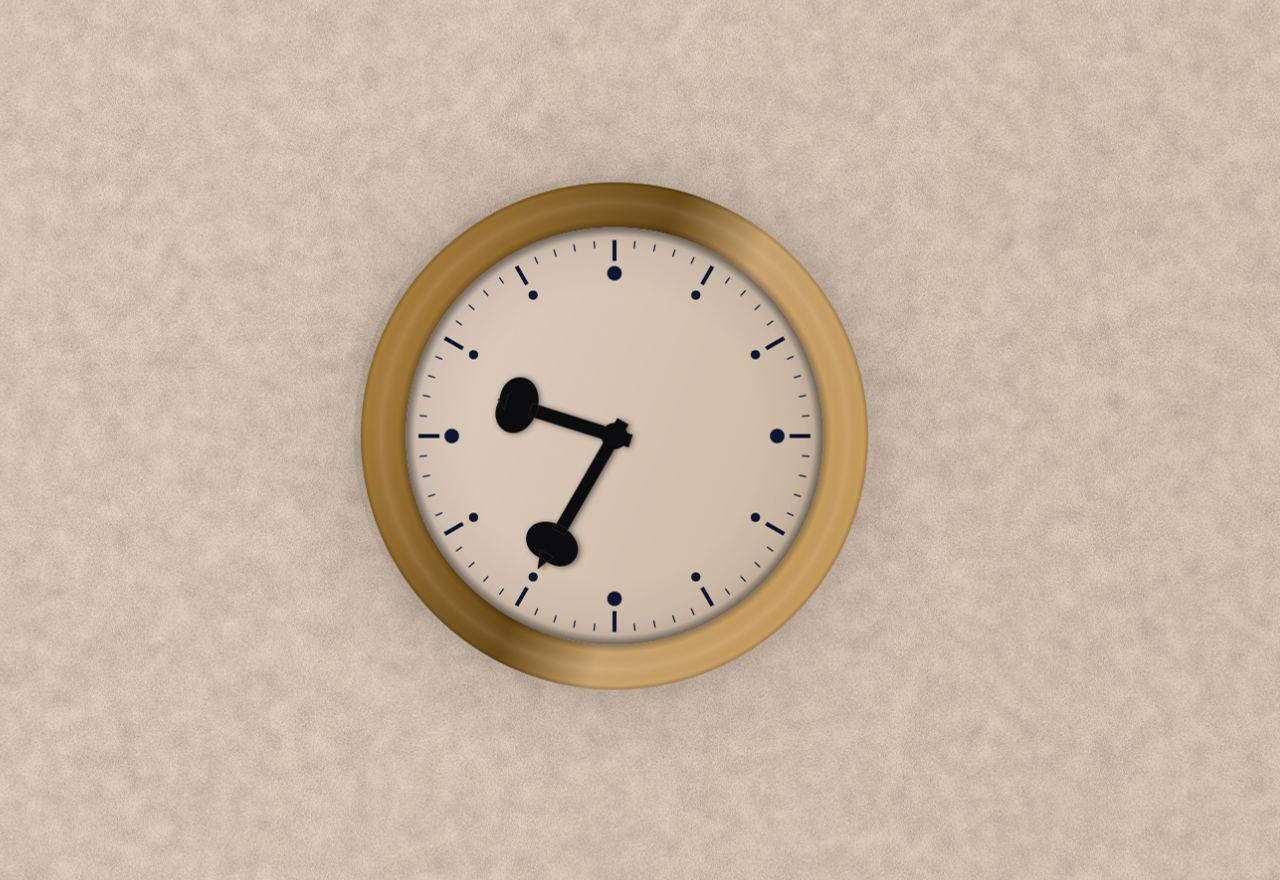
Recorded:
9 h 35 min
